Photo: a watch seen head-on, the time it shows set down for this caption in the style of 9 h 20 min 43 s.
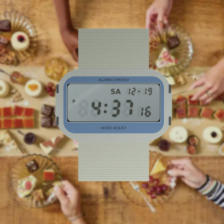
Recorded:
4 h 37 min 16 s
